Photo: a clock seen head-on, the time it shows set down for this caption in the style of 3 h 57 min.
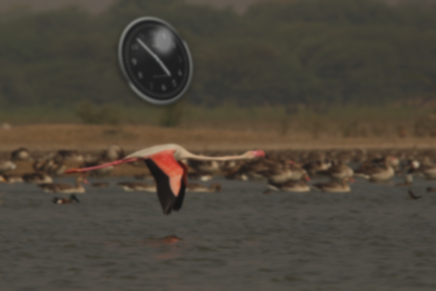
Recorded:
4 h 53 min
